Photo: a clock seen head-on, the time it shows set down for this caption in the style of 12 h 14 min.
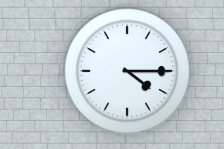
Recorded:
4 h 15 min
